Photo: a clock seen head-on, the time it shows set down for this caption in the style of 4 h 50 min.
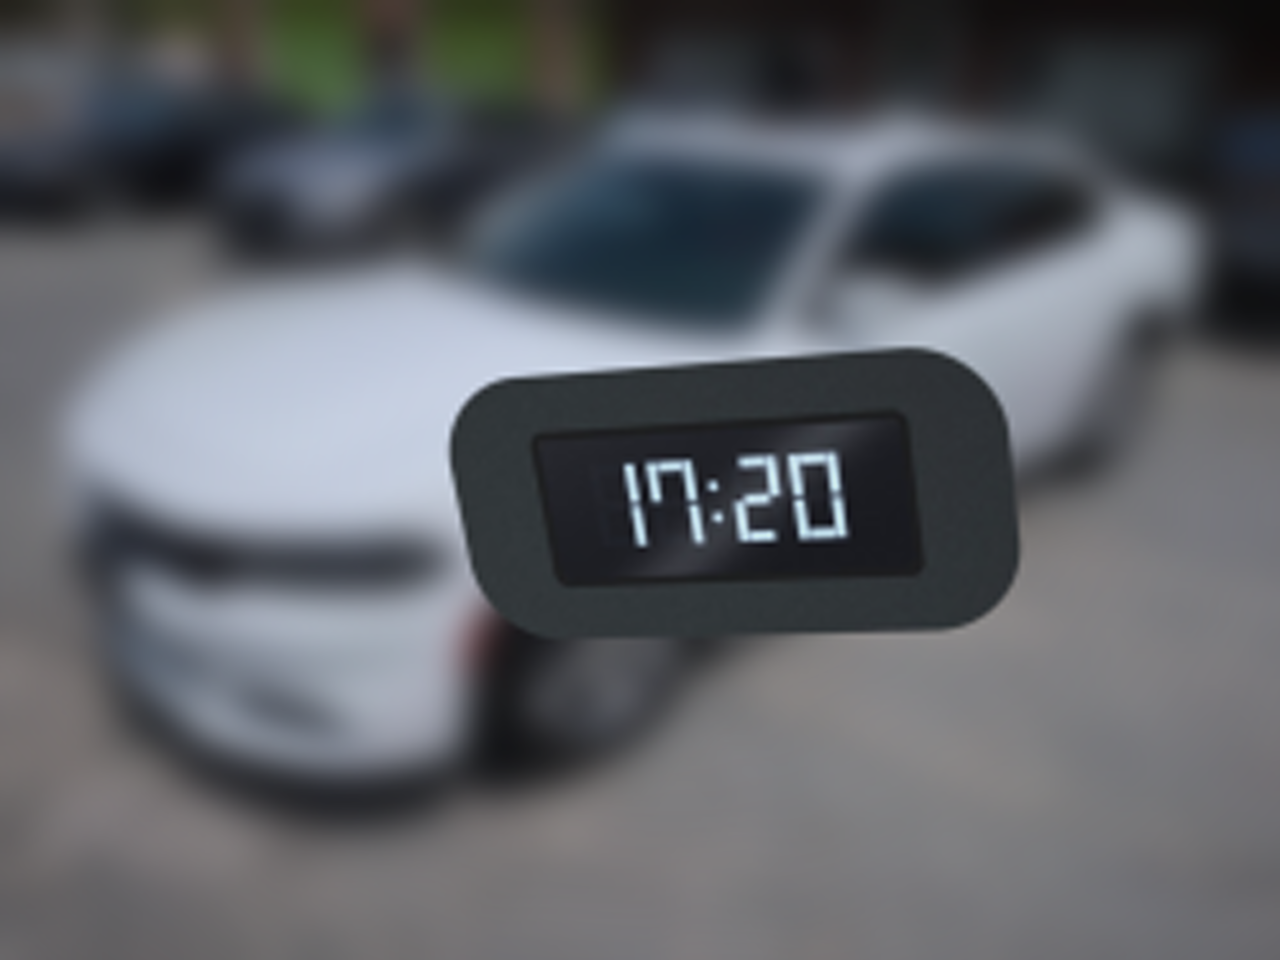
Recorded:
17 h 20 min
